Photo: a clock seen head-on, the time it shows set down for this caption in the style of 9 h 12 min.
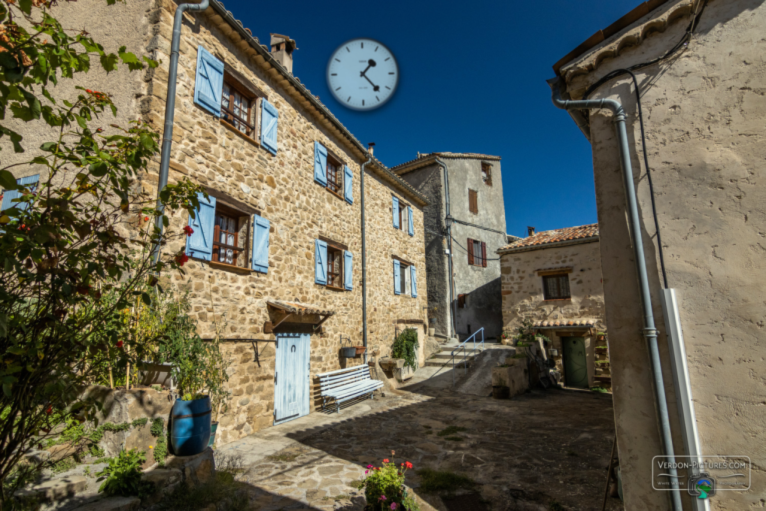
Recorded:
1 h 23 min
